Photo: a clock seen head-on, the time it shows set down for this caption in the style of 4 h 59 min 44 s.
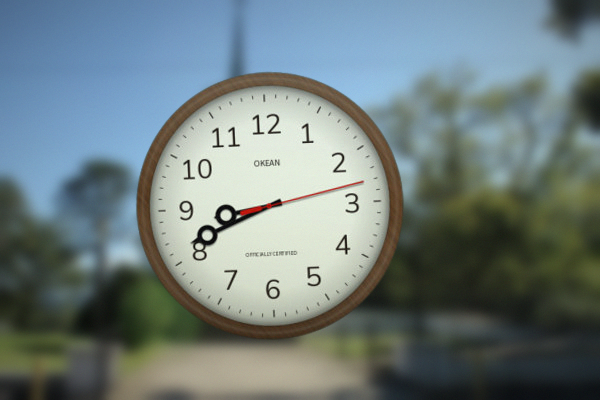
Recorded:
8 h 41 min 13 s
